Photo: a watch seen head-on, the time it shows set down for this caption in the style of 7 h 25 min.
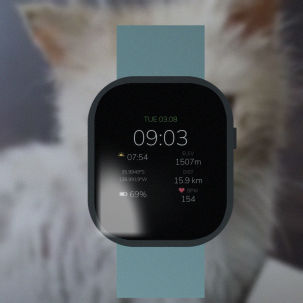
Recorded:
9 h 03 min
